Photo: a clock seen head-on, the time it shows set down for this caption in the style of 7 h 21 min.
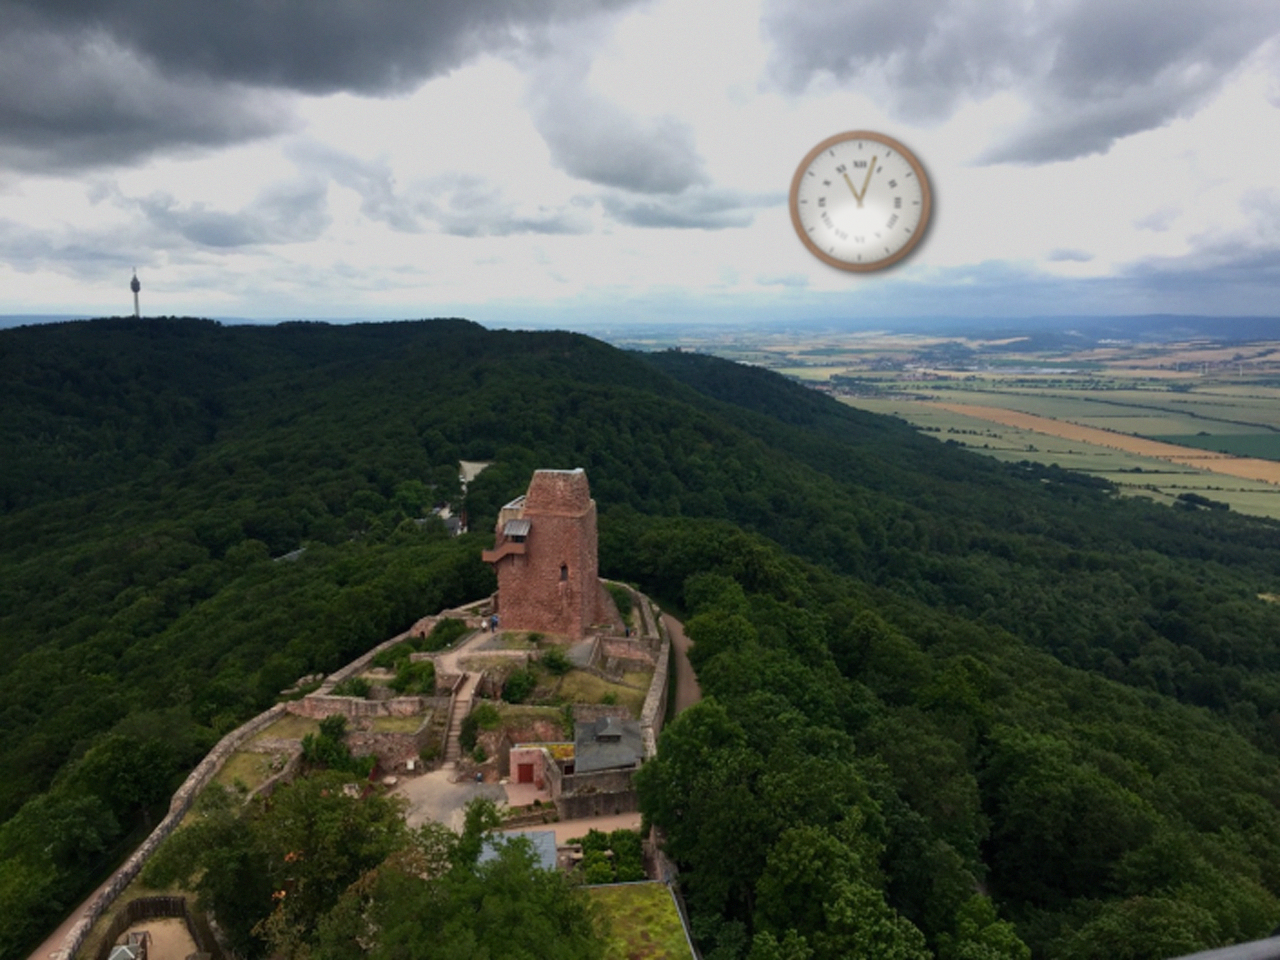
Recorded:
11 h 03 min
